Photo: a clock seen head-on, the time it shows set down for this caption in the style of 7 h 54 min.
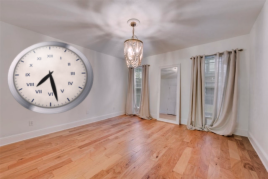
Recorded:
7 h 28 min
